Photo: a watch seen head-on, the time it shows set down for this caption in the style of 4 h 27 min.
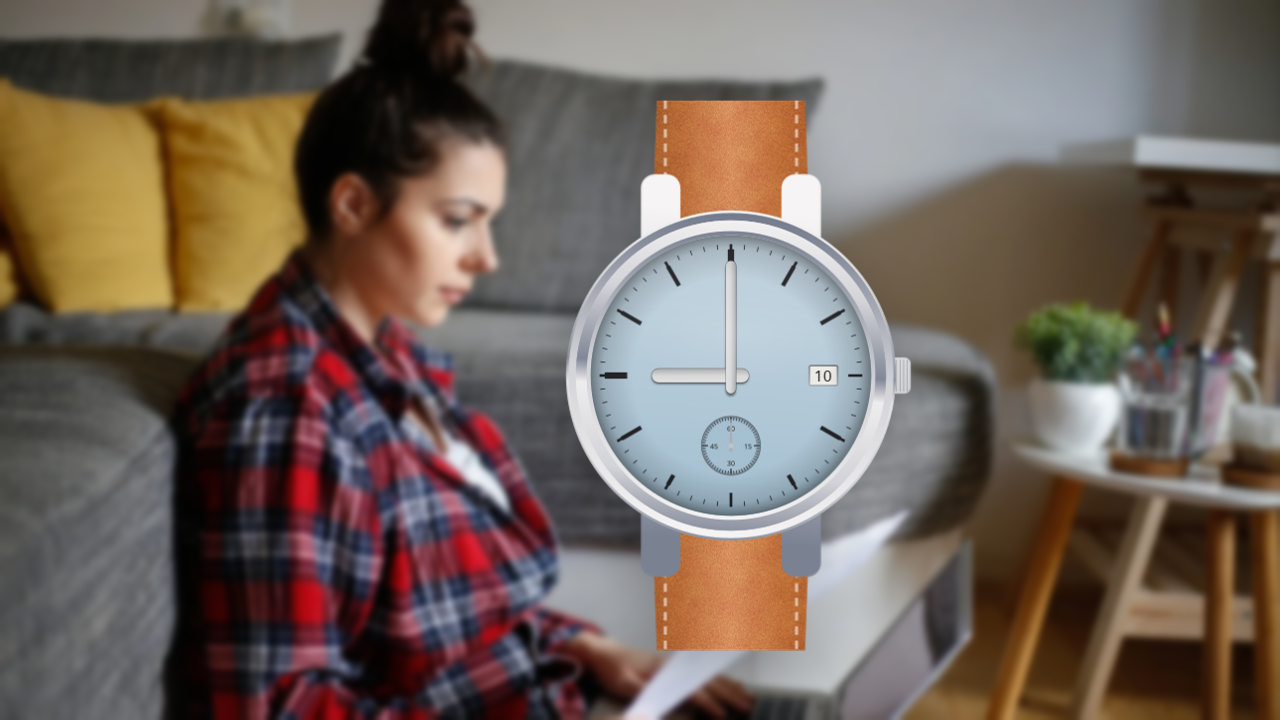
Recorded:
9 h 00 min
